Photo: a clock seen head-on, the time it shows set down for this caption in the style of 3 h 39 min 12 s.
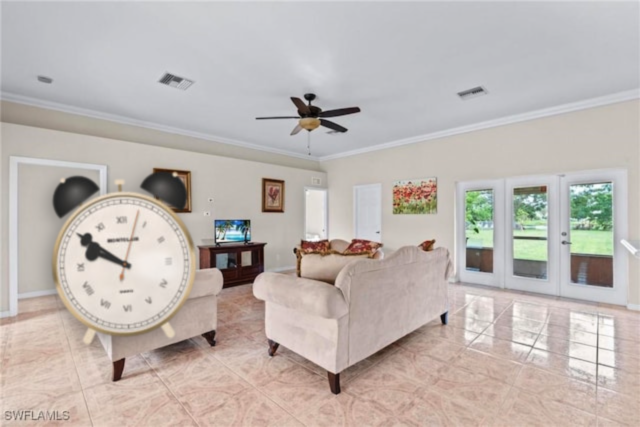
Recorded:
9 h 51 min 03 s
